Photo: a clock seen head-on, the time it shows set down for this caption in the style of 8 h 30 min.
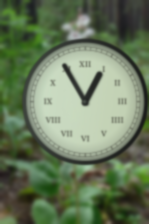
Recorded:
12 h 55 min
